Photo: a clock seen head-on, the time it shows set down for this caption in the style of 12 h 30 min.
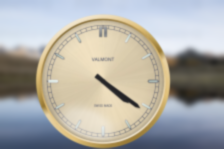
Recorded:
4 h 21 min
